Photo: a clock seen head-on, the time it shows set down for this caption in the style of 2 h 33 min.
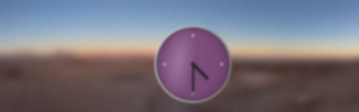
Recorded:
4 h 30 min
